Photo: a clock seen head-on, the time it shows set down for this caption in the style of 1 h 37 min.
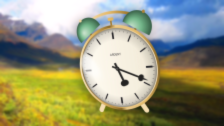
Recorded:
5 h 19 min
